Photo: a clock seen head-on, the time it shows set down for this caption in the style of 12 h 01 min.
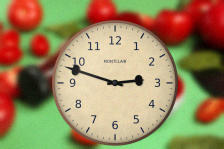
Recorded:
2 h 48 min
